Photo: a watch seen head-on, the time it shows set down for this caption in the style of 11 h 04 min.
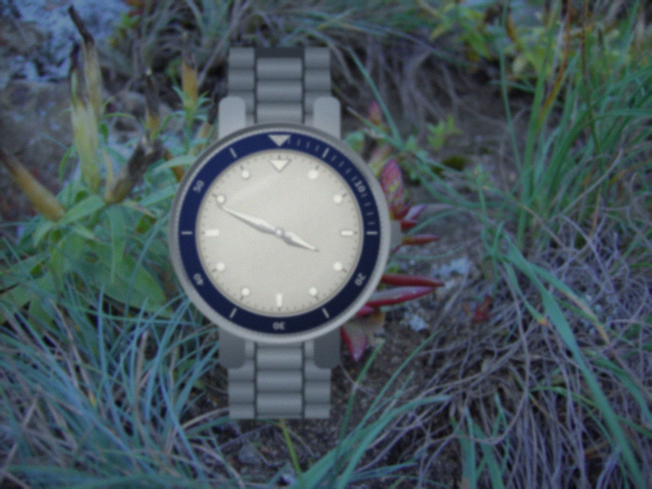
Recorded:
3 h 49 min
